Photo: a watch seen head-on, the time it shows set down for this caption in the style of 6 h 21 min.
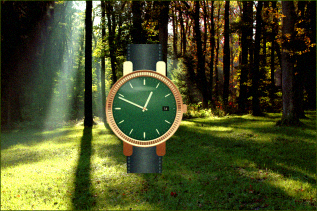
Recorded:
12 h 49 min
